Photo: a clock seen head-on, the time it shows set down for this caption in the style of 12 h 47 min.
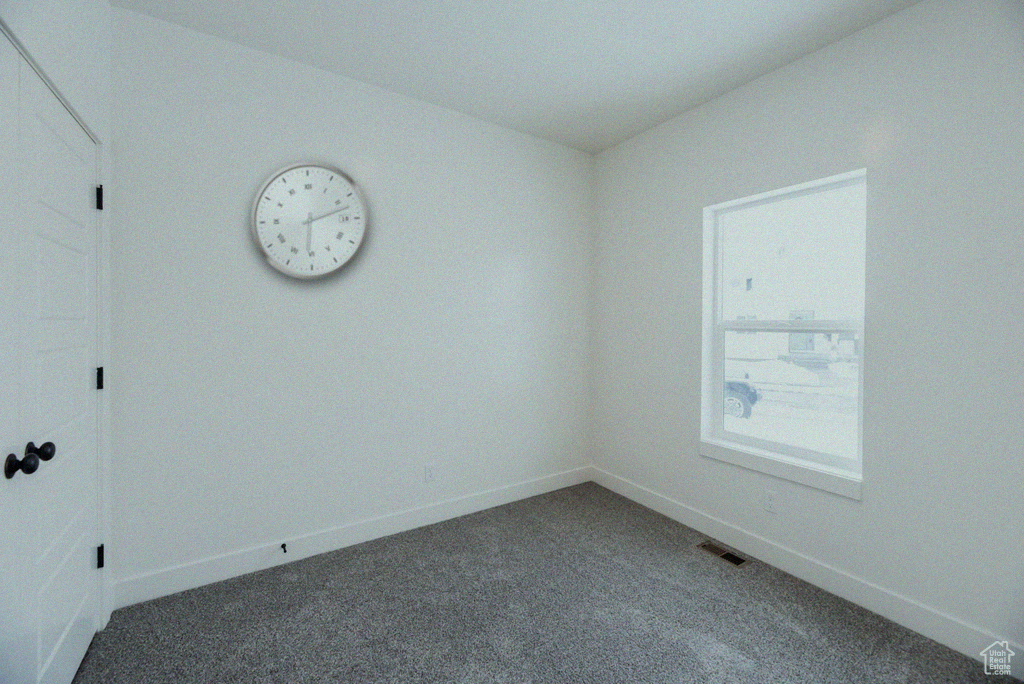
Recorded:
6 h 12 min
